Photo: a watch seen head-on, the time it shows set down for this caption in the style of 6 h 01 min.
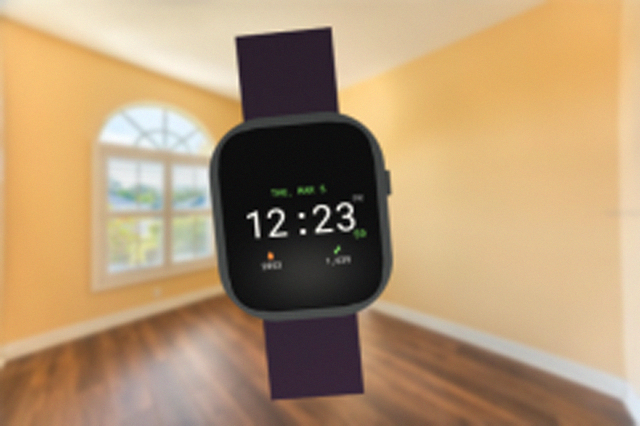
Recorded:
12 h 23 min
